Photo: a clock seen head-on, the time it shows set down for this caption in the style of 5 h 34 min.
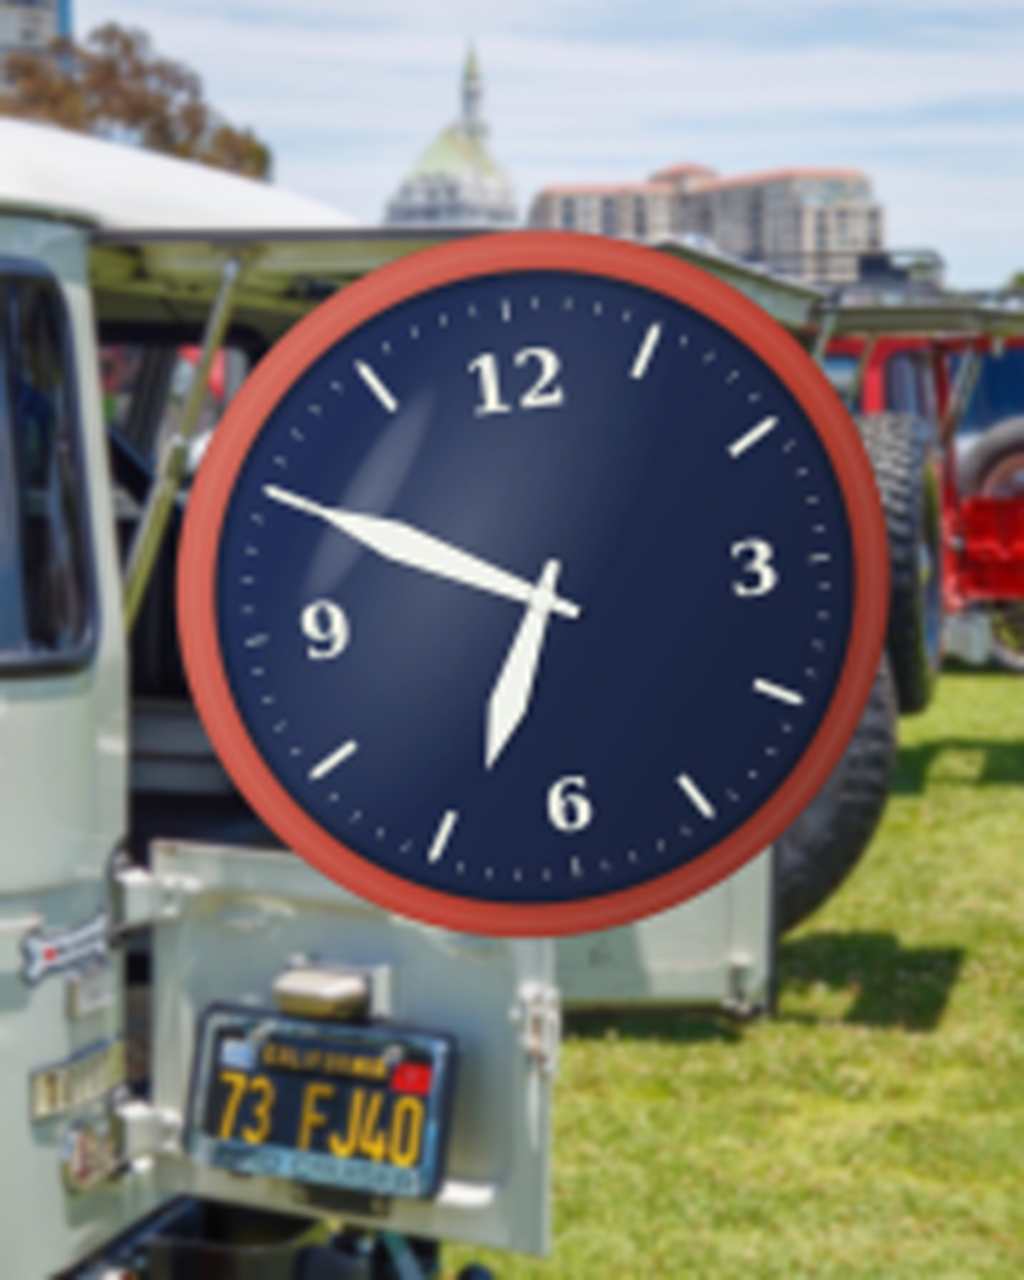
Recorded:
6 h 50 min
